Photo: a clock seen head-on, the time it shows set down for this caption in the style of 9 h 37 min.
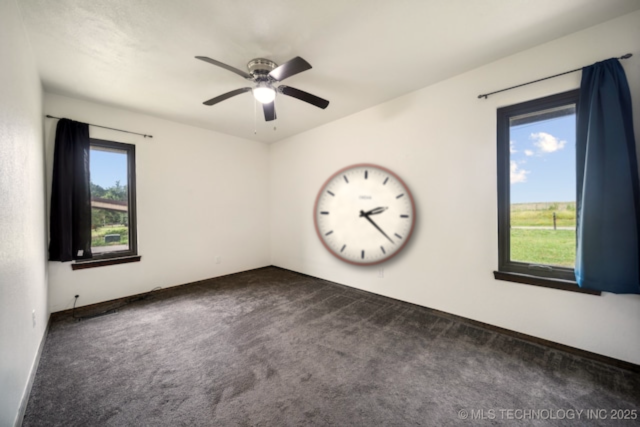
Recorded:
2 h 22 min
